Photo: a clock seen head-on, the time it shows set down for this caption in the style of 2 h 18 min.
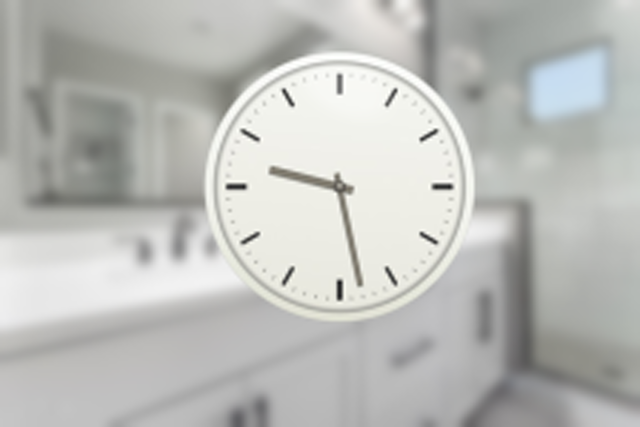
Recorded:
9 h 28 min
